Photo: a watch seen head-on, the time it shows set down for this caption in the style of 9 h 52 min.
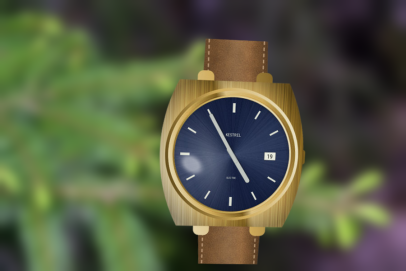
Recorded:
4 h 55 min
